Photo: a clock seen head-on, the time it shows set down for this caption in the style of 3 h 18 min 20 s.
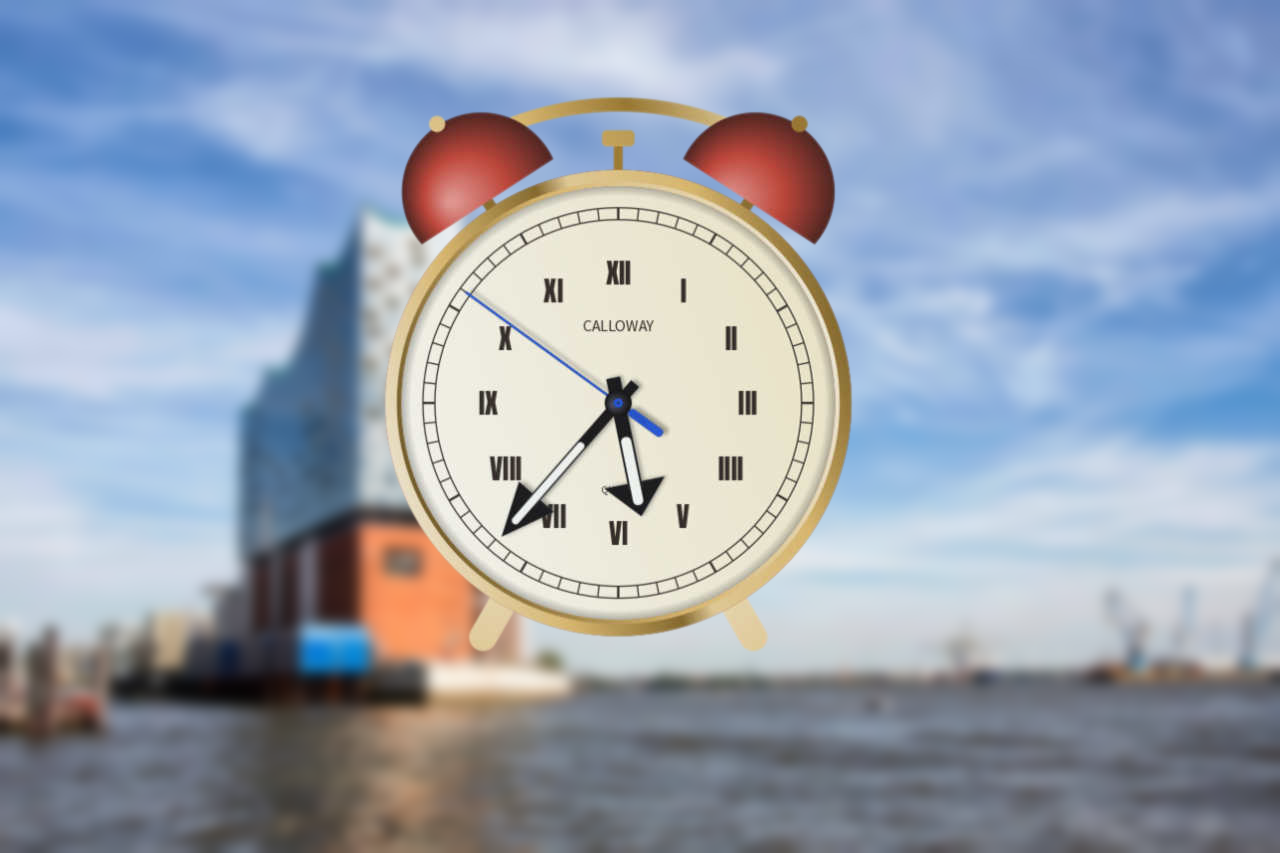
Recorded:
5 h 36 min 51 s
